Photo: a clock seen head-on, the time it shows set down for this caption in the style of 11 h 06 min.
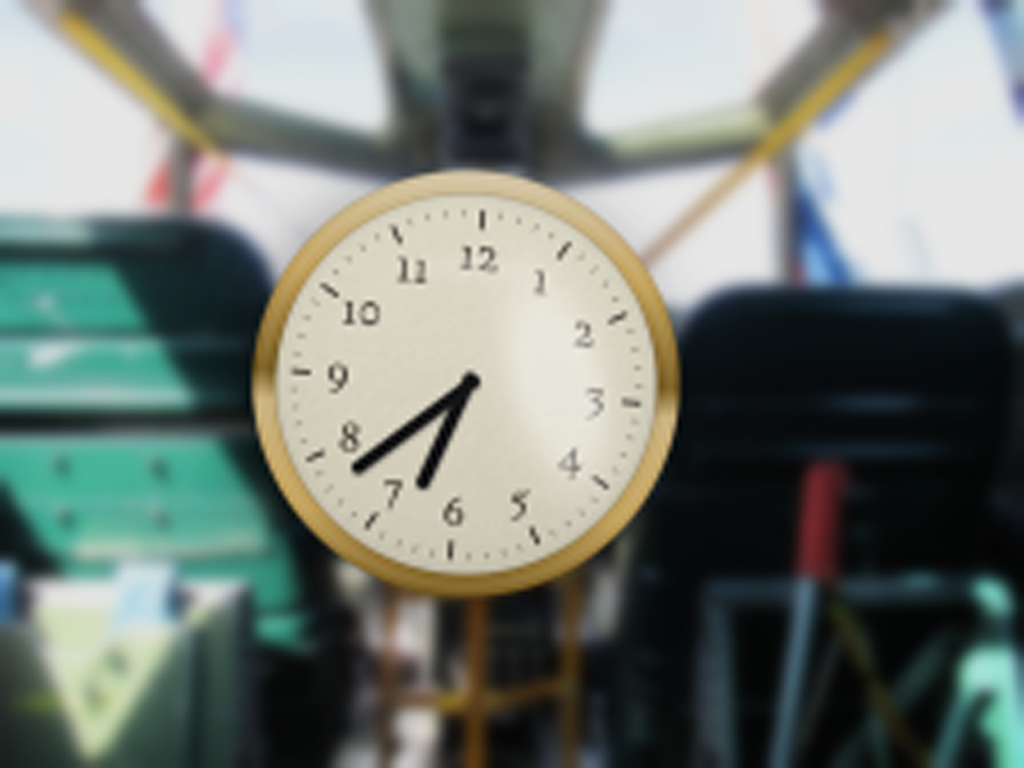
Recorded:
6 h 38 min
